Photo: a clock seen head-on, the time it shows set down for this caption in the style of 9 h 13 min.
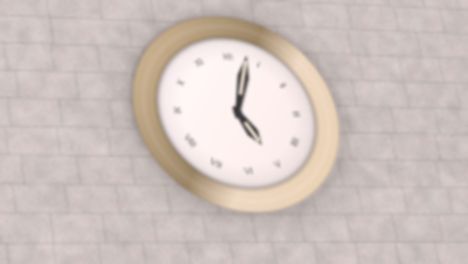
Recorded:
5 h 03 min
